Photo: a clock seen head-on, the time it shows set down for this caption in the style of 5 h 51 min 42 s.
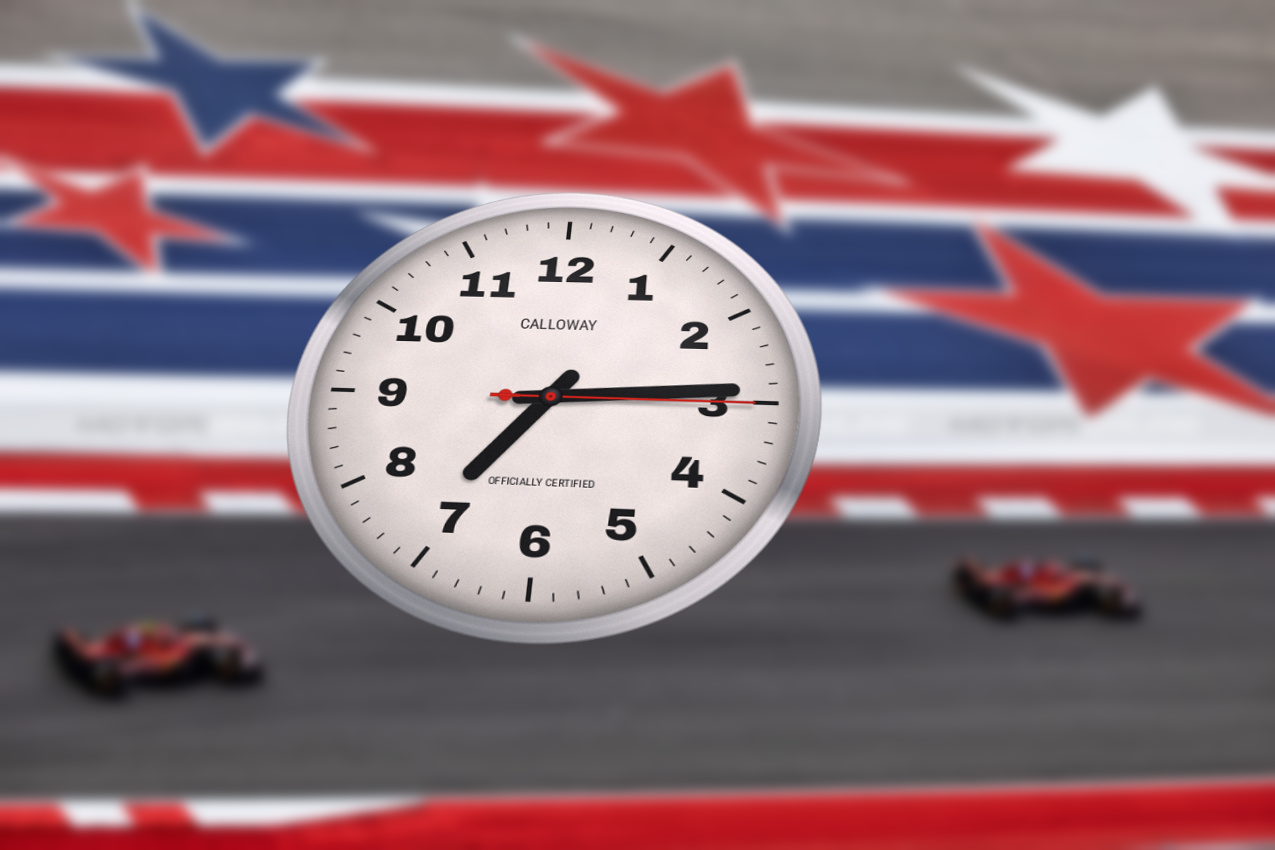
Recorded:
7 h 14 min 15 s
